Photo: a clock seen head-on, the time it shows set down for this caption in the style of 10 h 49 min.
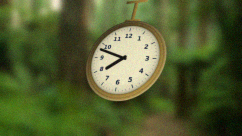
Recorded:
7 h 48 min
